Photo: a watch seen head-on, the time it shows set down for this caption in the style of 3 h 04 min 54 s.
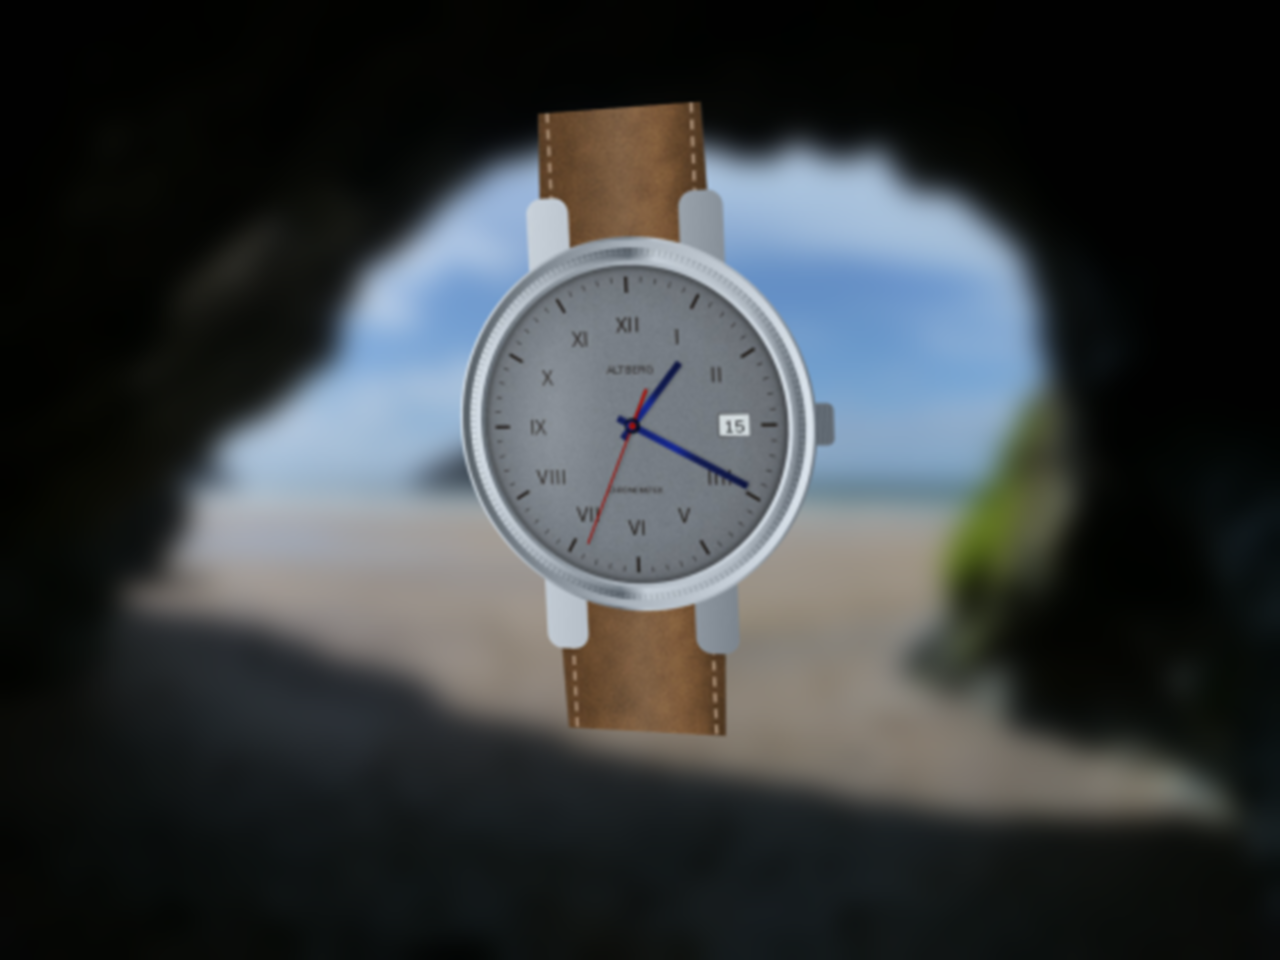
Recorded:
1 h 19 min 34 s
